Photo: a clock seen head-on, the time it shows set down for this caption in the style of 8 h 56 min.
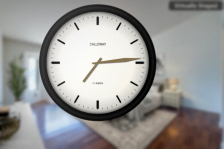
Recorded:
7 h 14 min
